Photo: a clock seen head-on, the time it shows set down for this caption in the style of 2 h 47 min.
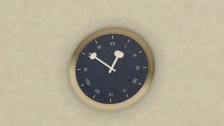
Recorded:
12 h 51 min
